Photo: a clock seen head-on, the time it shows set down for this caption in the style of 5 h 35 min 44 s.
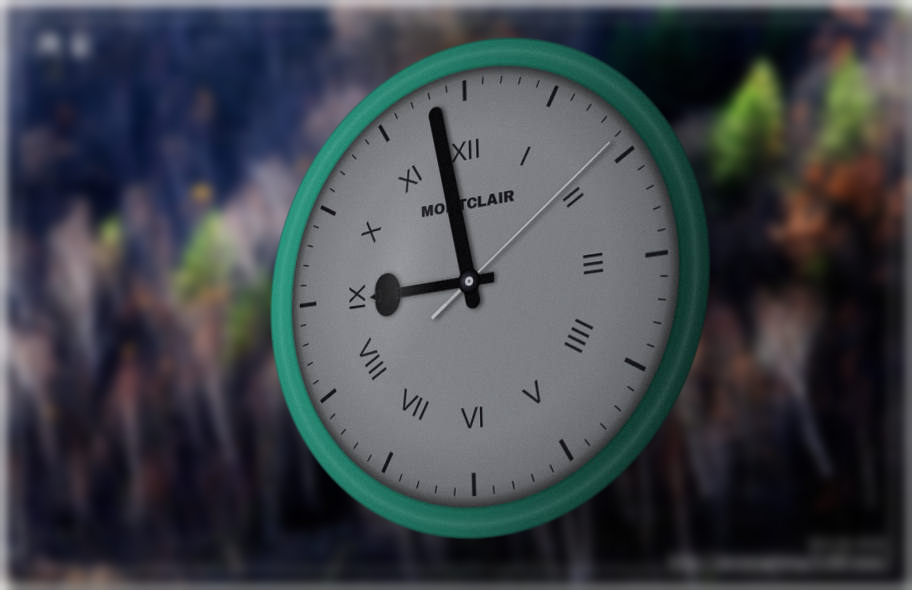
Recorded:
8 h 58 min 09 s
